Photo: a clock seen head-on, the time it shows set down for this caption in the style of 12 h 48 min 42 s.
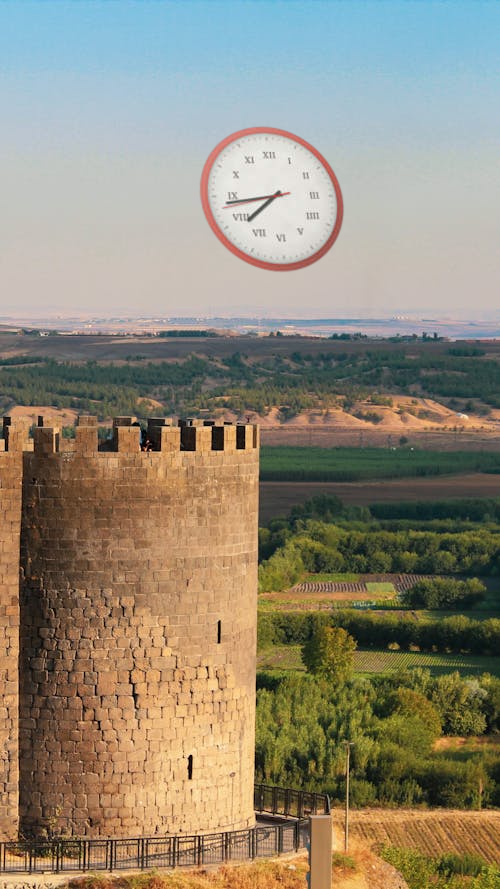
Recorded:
7 h 43 min 43 s
